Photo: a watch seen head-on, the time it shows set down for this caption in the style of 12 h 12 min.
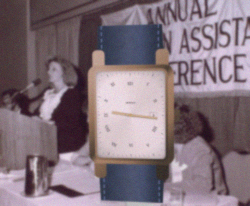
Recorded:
9 h 16 min
